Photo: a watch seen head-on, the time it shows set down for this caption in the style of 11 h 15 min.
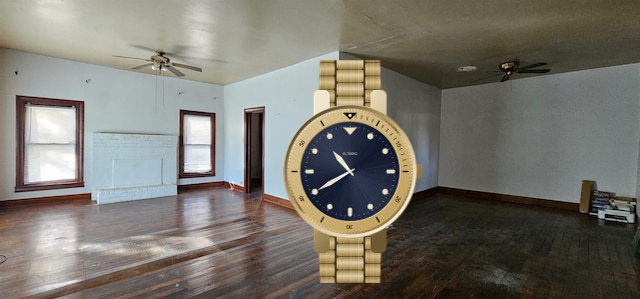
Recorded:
10 h 40 min
